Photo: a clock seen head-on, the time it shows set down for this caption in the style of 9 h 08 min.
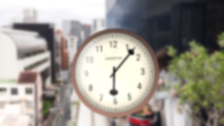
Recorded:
6 h 07 min
